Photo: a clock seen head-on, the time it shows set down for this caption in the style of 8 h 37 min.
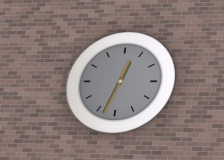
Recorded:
12 h 33 min
